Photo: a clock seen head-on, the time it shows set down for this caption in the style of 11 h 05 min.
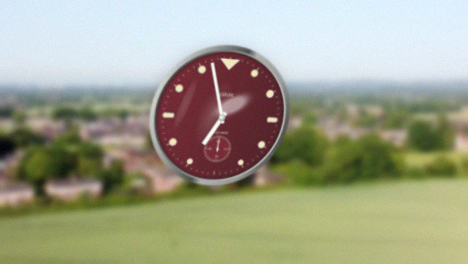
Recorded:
6 h 57 min
